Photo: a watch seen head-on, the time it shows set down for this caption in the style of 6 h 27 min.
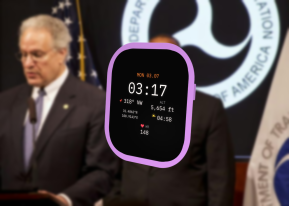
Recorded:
3 h 17 min
